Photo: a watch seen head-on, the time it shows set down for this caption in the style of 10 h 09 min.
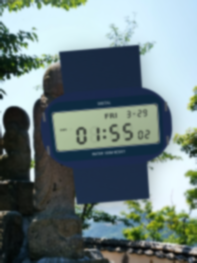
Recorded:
1 h 55 min
